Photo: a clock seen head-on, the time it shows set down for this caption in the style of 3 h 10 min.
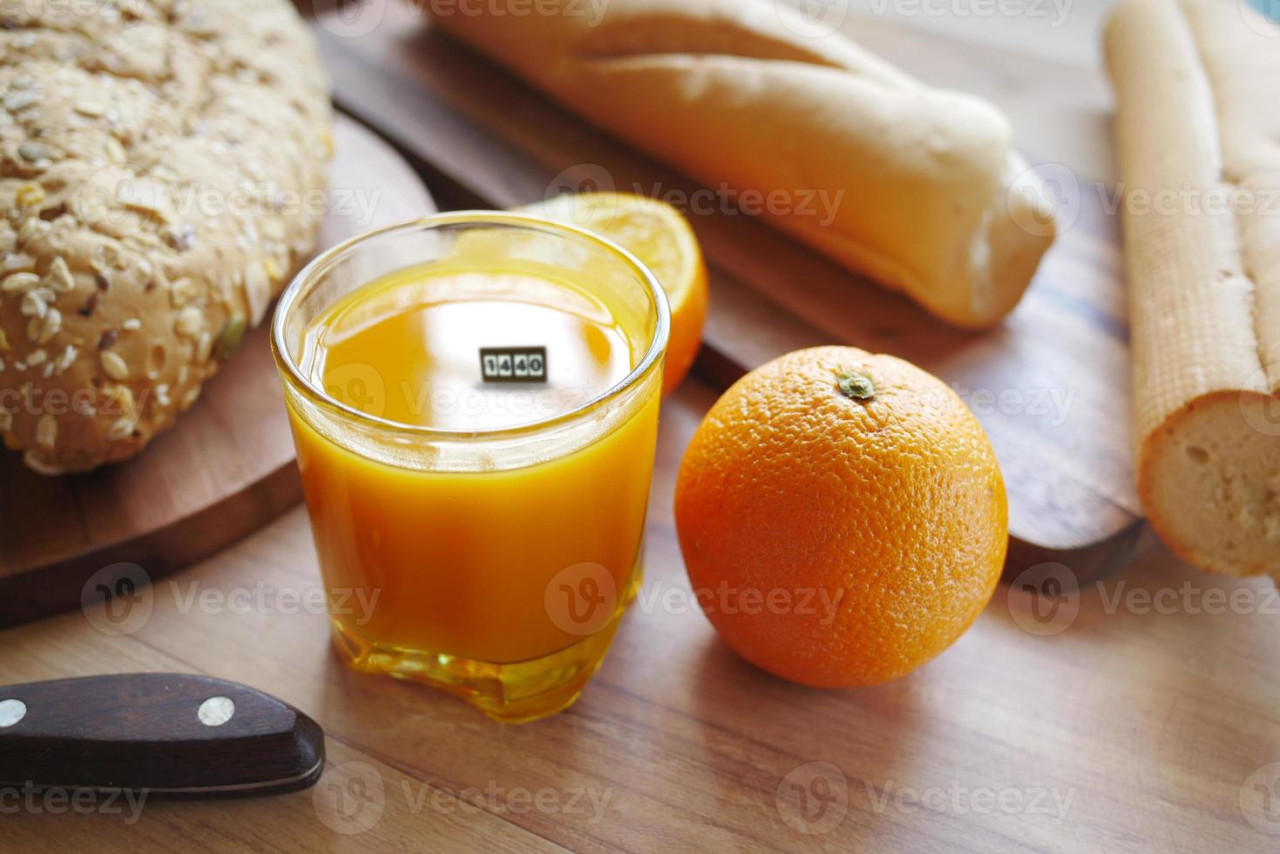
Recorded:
14 h 40 min
